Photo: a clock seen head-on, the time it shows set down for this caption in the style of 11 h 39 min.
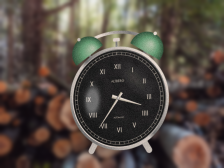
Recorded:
3 h 36 min
